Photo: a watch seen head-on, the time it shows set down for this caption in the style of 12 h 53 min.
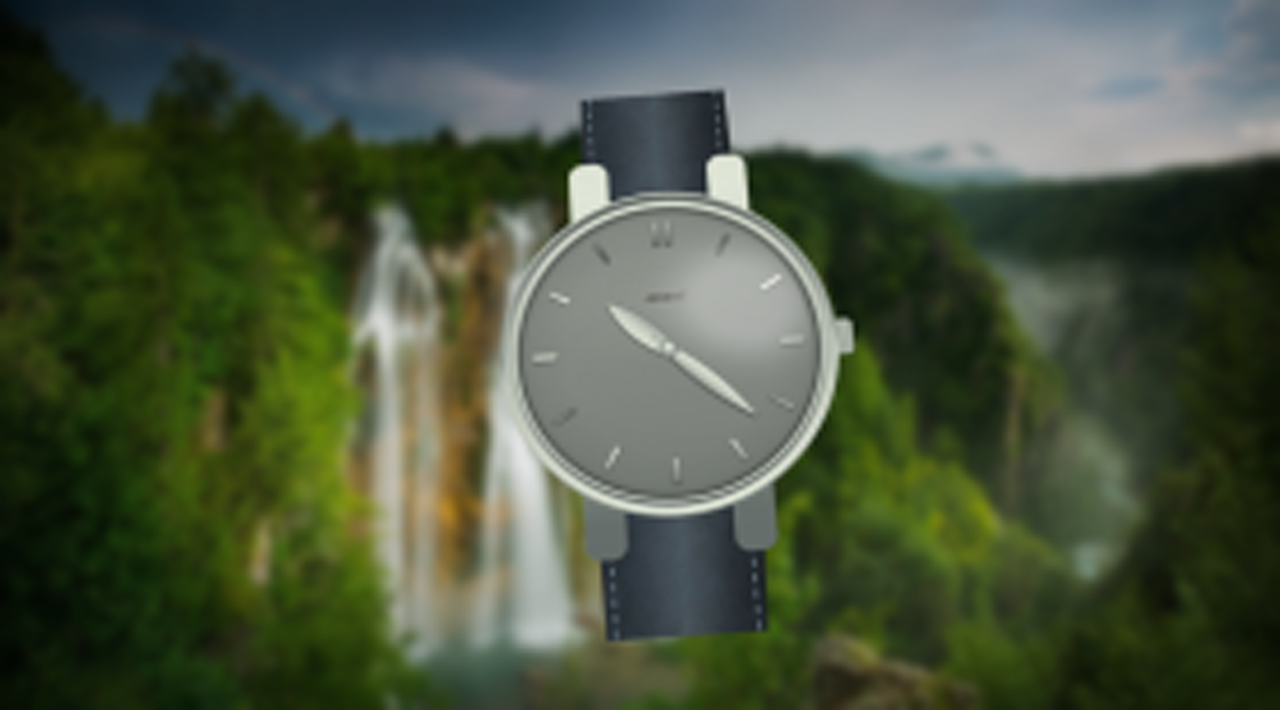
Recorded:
10 h 22 min
